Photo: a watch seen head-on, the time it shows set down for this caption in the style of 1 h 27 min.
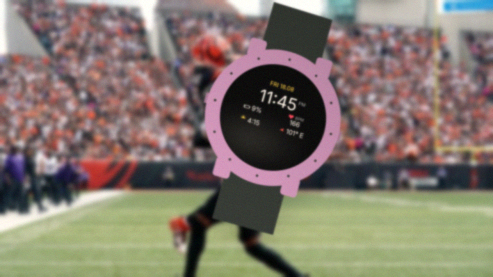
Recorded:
11 h 45 min
